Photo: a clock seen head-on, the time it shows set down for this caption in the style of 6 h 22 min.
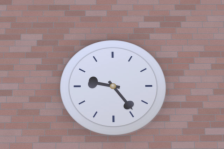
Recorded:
9 h 24 min
